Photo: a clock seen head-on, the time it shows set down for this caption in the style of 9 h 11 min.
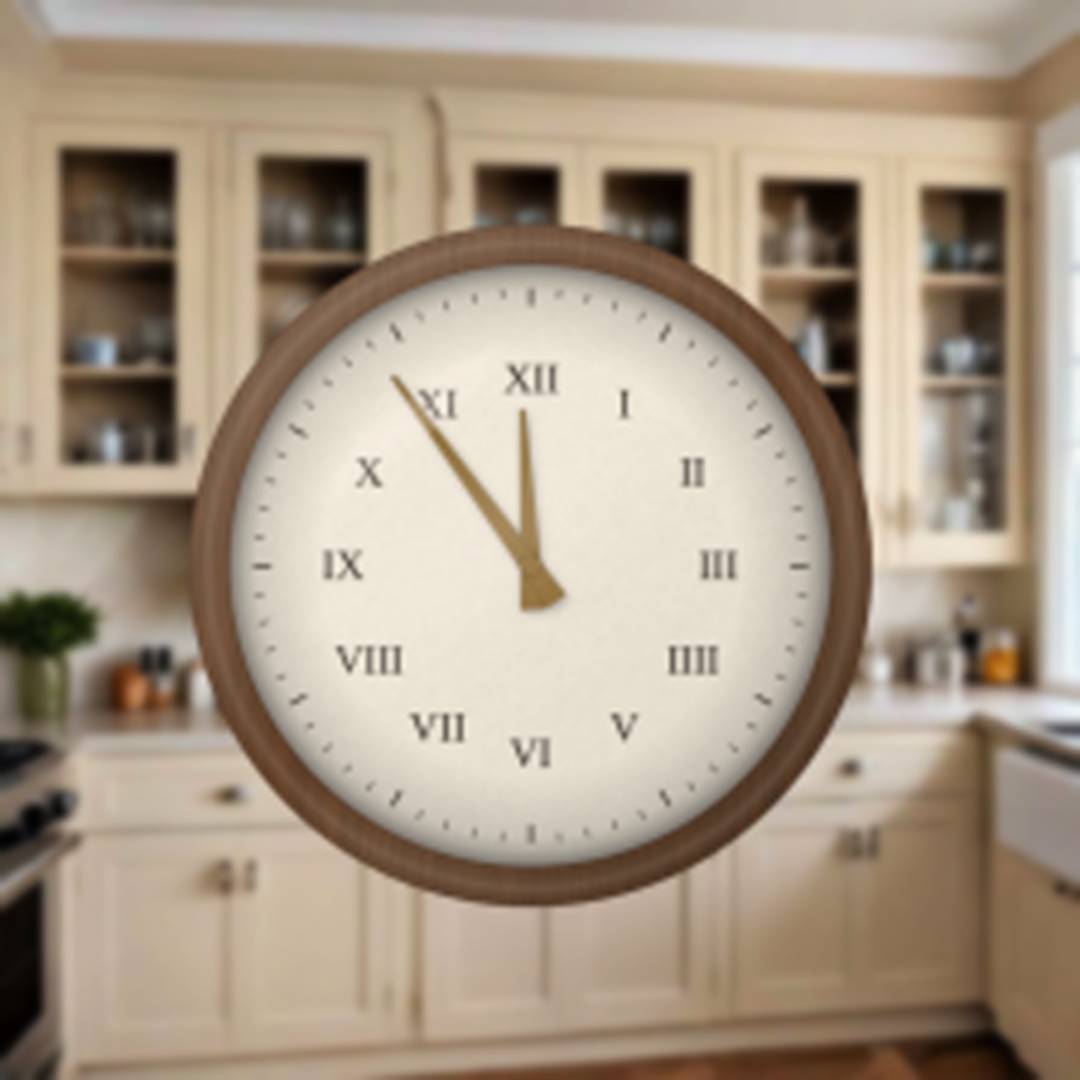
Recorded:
11 h 54 min
